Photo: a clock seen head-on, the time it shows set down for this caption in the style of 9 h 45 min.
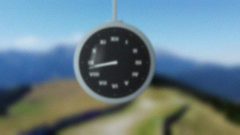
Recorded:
8 h 43 min
